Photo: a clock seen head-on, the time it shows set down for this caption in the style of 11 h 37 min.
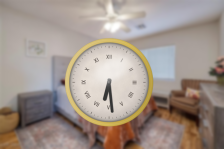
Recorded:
6 h 29 min
